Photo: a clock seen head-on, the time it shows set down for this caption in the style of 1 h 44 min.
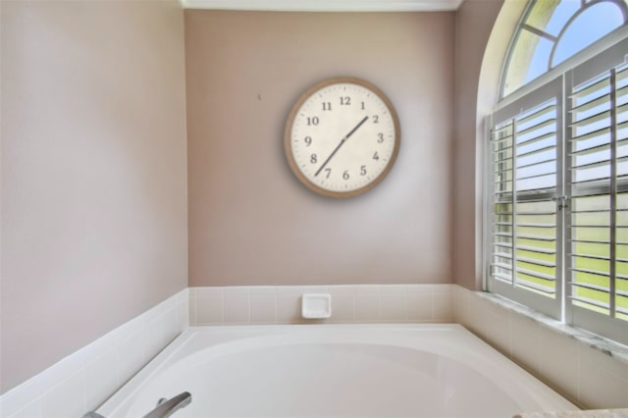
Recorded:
1 h 37 min
